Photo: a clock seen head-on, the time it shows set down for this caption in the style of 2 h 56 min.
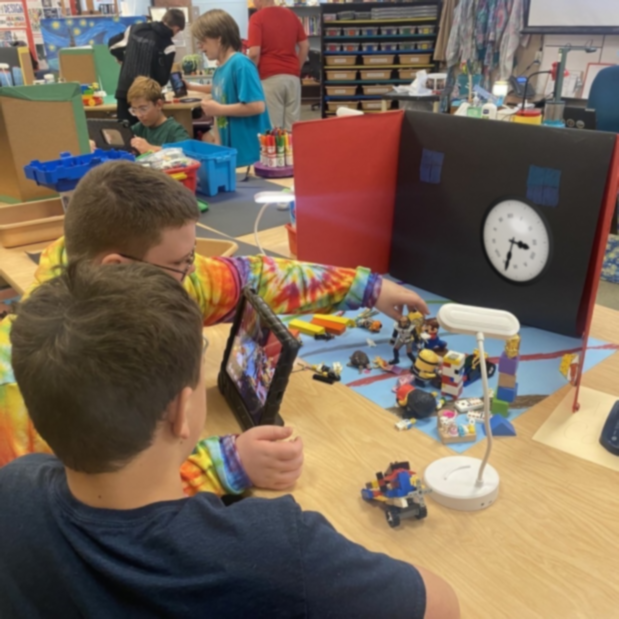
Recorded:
3 h 34 min
